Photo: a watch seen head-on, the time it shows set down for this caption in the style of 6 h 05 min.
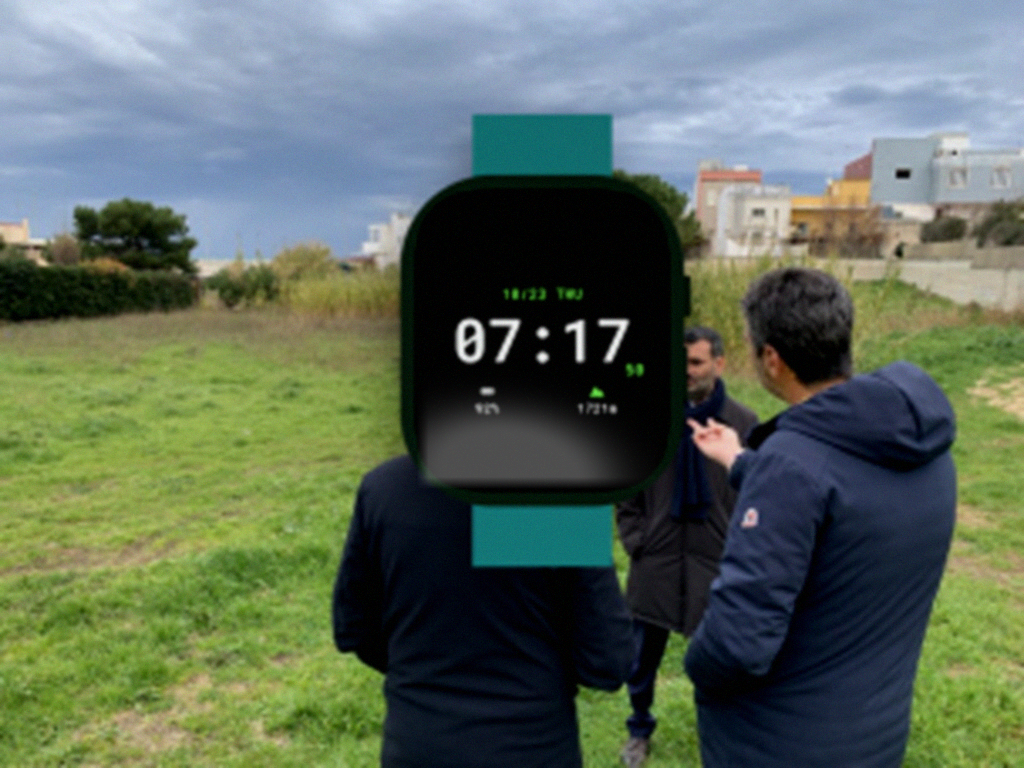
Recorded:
7 h 17 min
